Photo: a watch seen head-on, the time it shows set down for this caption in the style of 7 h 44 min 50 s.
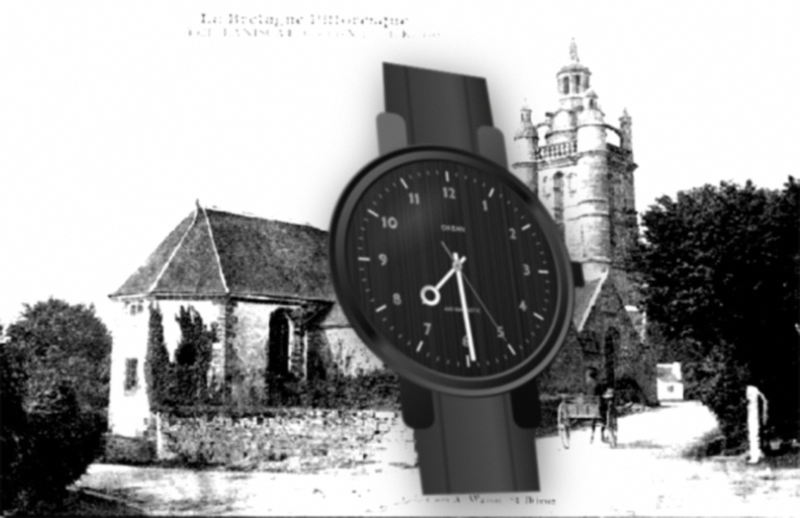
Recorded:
7 h 29 min 25 s
